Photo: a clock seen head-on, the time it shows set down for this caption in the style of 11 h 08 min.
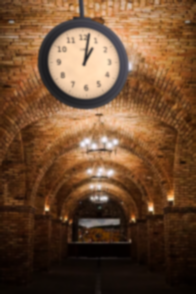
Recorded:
1 h 02 min
